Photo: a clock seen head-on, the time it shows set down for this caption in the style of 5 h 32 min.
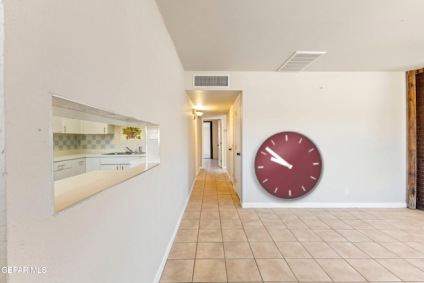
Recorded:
9 h 52 min
